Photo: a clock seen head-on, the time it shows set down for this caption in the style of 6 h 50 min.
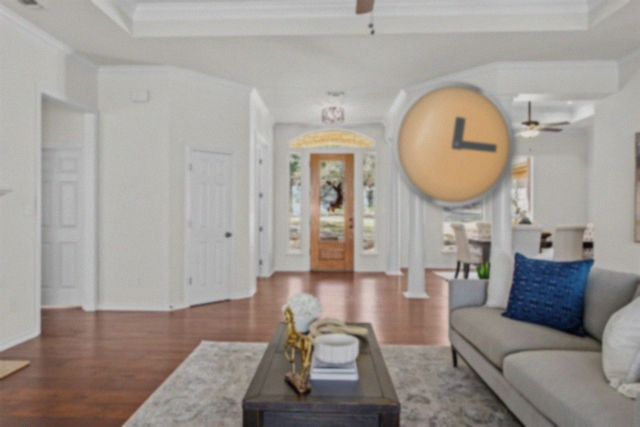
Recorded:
12 h 16 min
